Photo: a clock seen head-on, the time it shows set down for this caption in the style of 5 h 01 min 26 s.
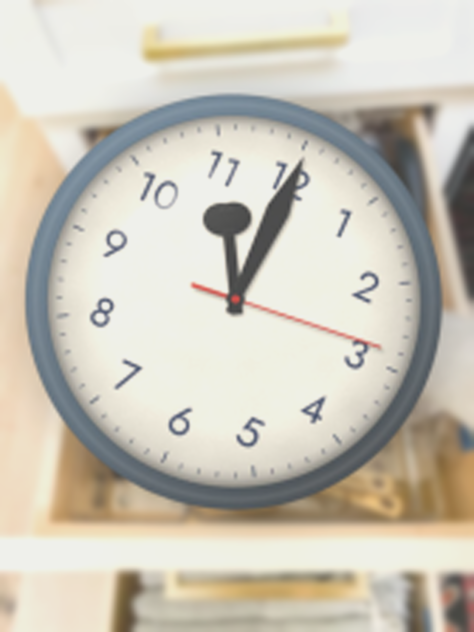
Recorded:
11 h 00 min 14 s
